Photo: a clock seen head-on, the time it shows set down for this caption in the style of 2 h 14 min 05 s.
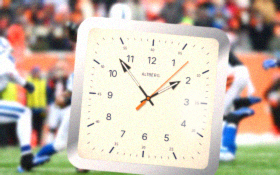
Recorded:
1 h 53 min 07 s
